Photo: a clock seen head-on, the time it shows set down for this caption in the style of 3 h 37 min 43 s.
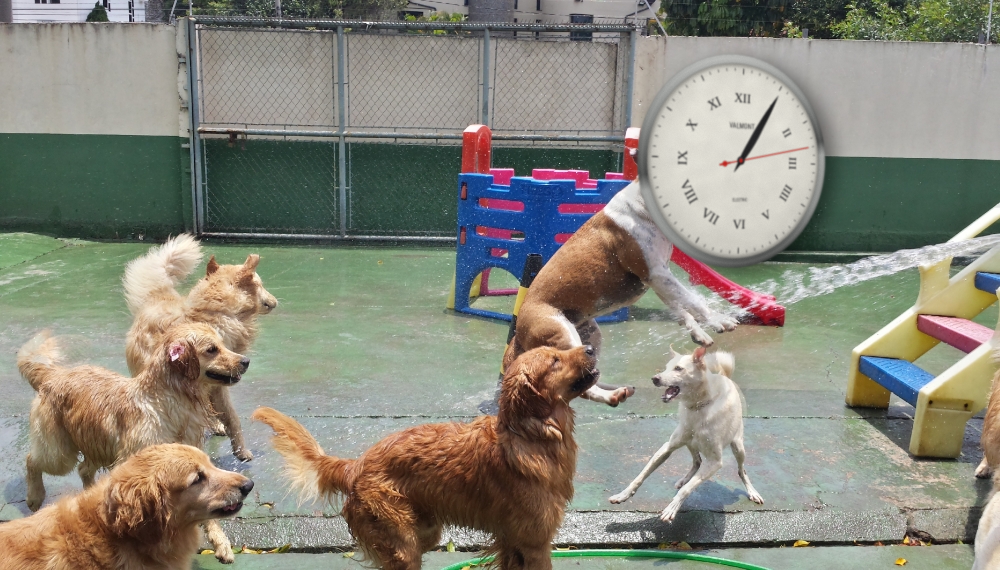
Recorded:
1 h 05 min 13 s
